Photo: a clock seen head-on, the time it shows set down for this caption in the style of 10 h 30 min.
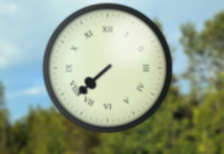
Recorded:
7 h 38 min
